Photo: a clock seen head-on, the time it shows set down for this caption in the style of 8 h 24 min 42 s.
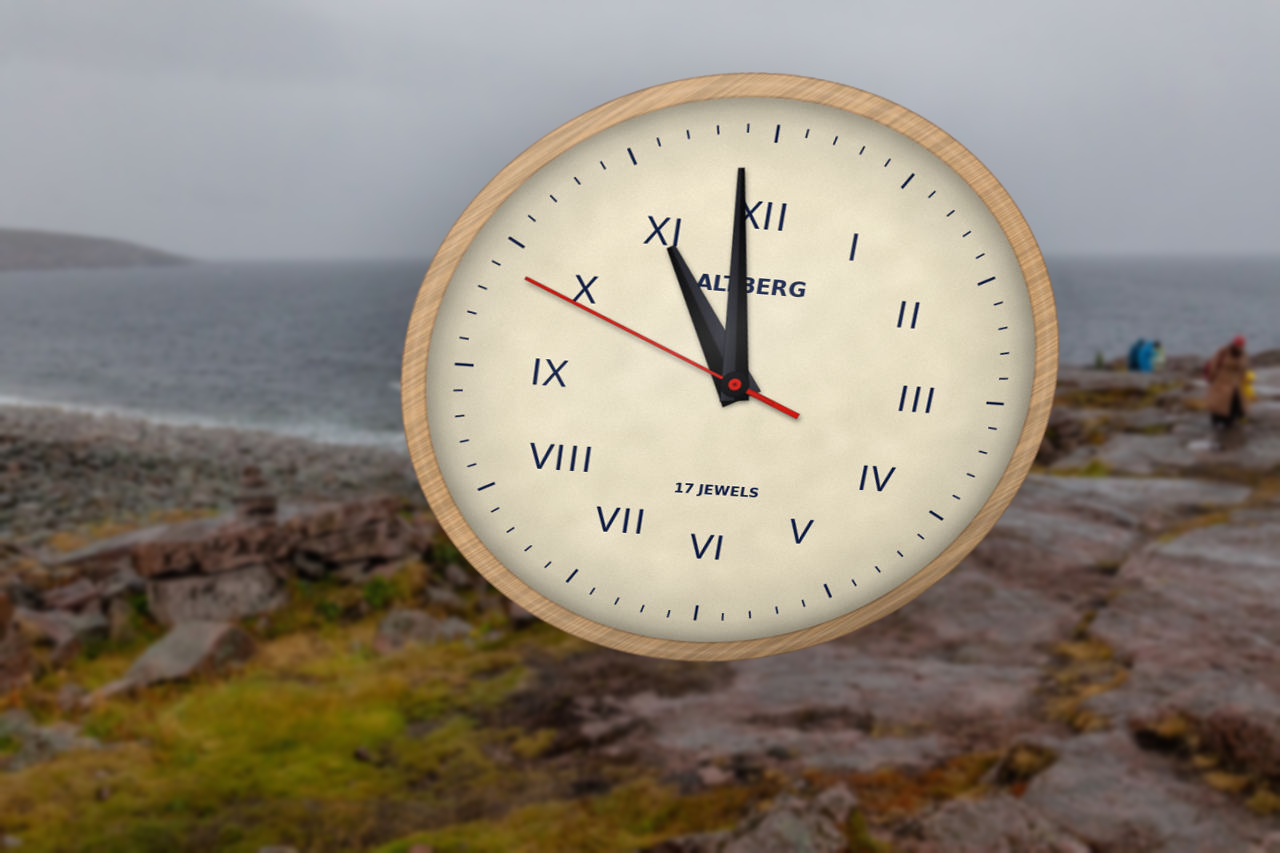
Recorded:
10 h 58 min 49 s
